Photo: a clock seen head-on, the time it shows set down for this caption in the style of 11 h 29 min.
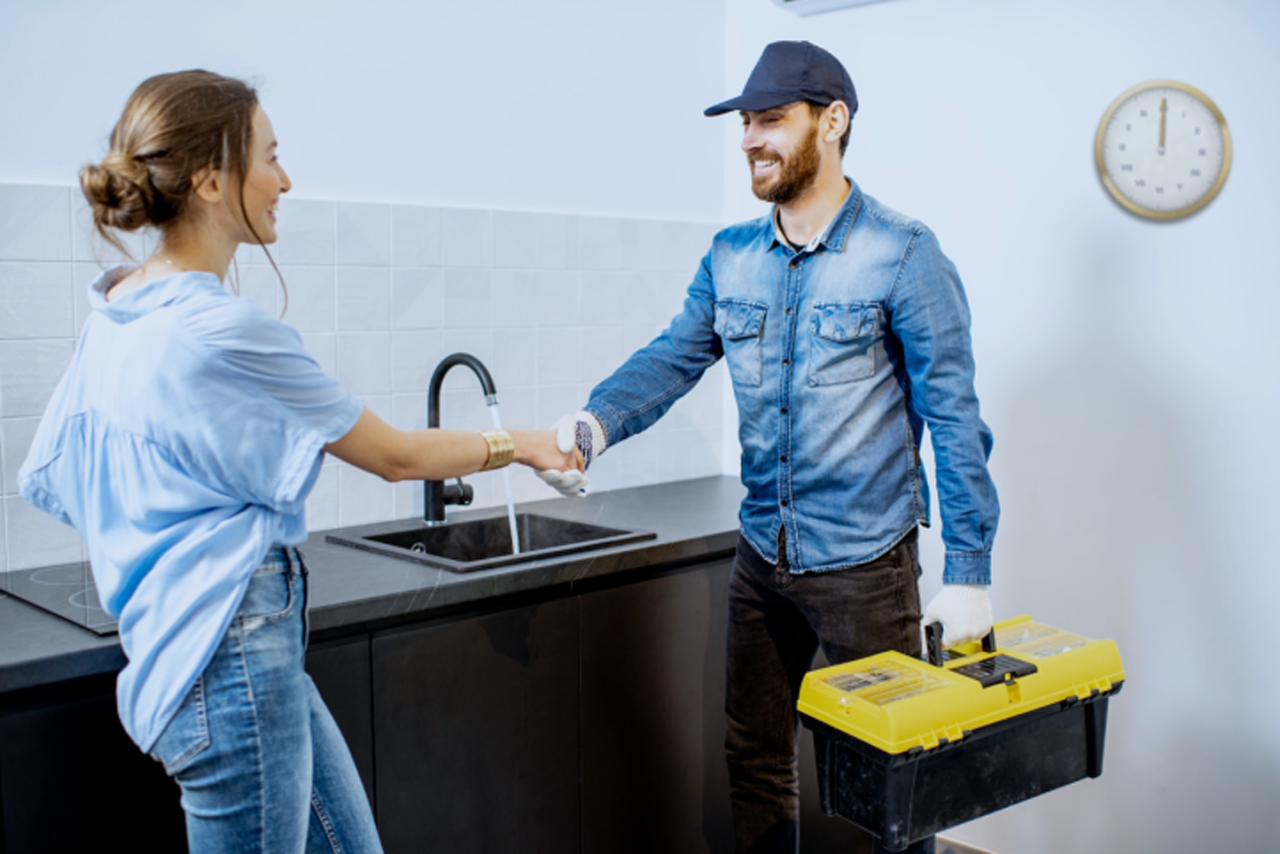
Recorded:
12 h 00 min
